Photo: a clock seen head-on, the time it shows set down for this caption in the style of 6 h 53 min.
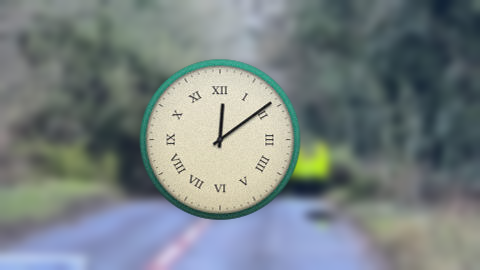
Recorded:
12 h 09 min
